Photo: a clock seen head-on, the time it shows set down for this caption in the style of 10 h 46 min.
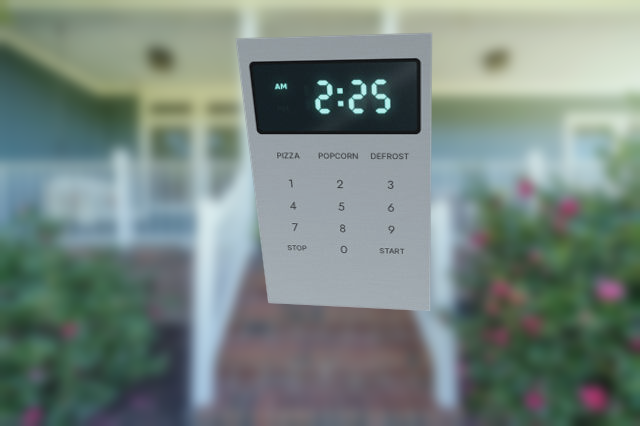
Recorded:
2 h 25 min
